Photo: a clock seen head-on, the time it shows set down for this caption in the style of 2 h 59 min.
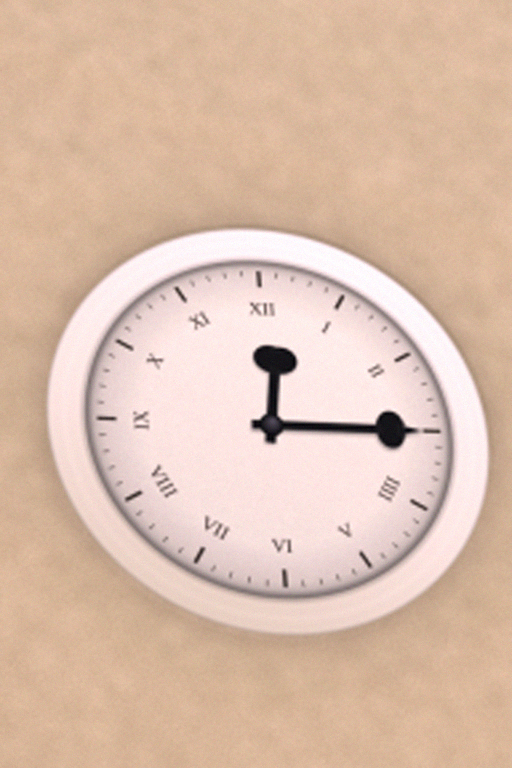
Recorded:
12 h 15 min
